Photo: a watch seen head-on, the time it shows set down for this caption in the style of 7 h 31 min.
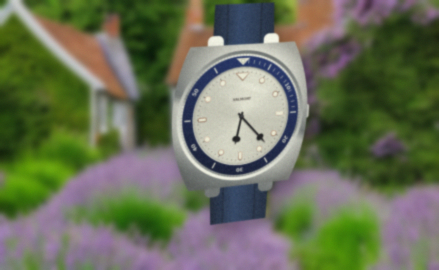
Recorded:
6 h 23 min
